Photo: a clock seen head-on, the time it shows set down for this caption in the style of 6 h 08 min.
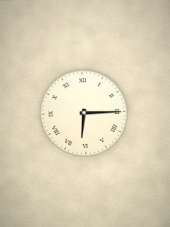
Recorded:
6 h 15 min
